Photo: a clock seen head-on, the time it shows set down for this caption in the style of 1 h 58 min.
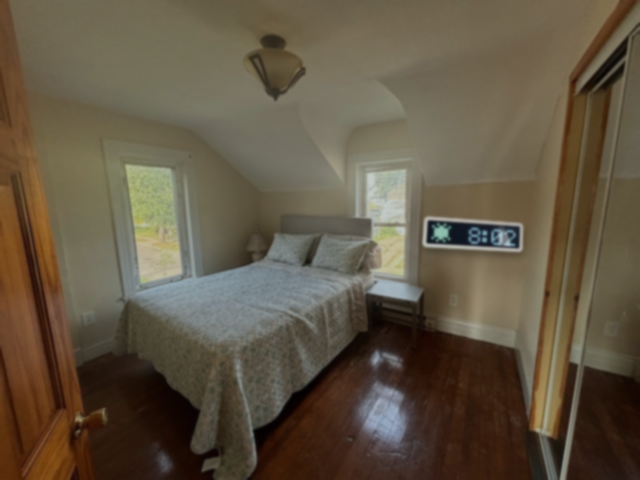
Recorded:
8 h 02 min
